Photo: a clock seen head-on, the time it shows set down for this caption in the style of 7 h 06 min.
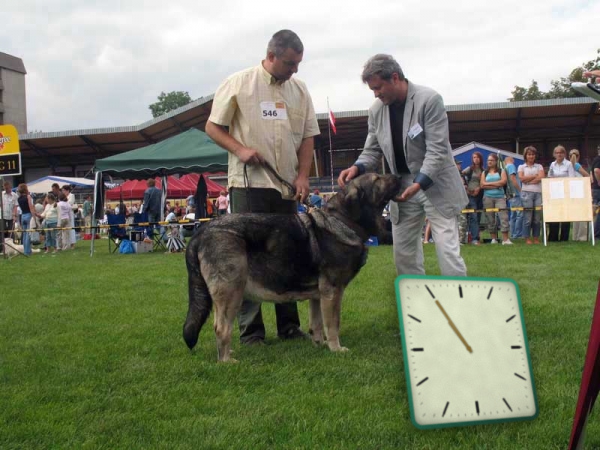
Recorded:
10 h 55 min
